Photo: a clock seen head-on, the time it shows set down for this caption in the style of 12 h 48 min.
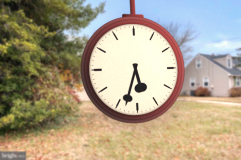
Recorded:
5 h 33 min
